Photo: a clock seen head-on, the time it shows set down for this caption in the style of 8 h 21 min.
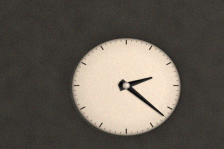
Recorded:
2 h 22 min
